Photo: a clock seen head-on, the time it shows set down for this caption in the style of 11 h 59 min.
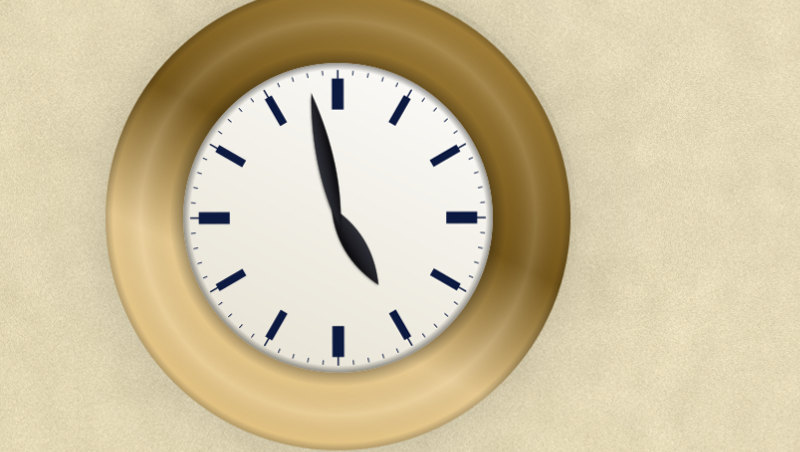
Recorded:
4 h 58 min
